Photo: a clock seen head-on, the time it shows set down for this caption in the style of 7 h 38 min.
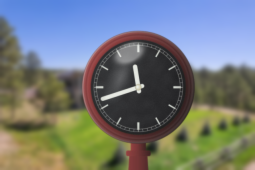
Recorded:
11 h 42 min
